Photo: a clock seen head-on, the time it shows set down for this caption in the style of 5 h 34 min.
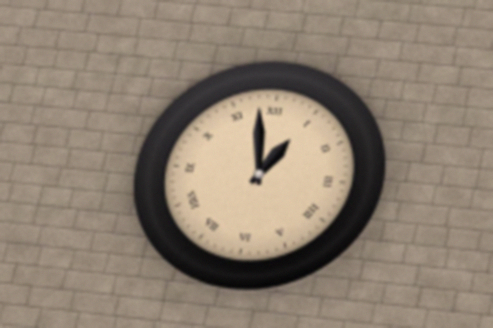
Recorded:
12 h 58 min
